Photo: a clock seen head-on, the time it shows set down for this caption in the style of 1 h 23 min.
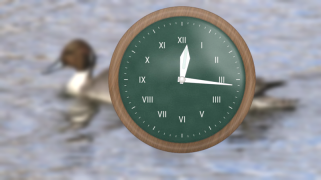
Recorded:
12 h 16 min
